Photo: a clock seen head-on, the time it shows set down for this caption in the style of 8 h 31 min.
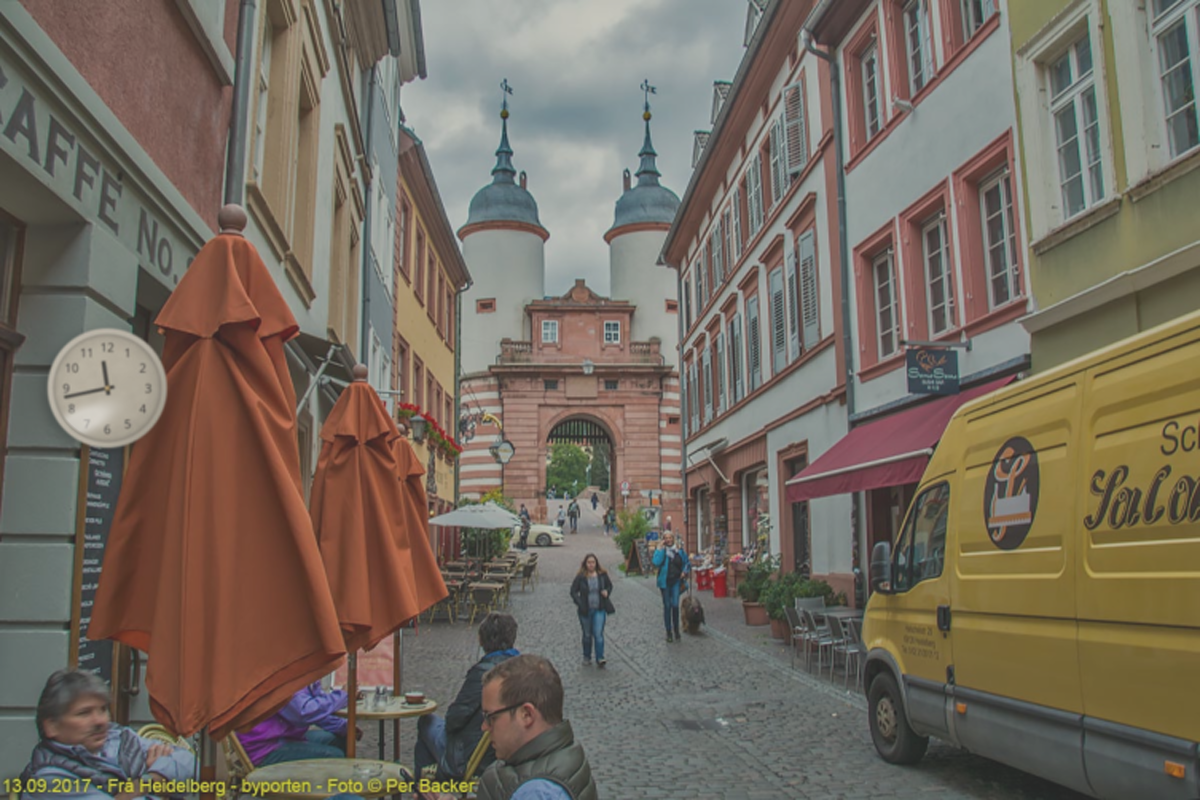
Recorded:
11 h 43 min
